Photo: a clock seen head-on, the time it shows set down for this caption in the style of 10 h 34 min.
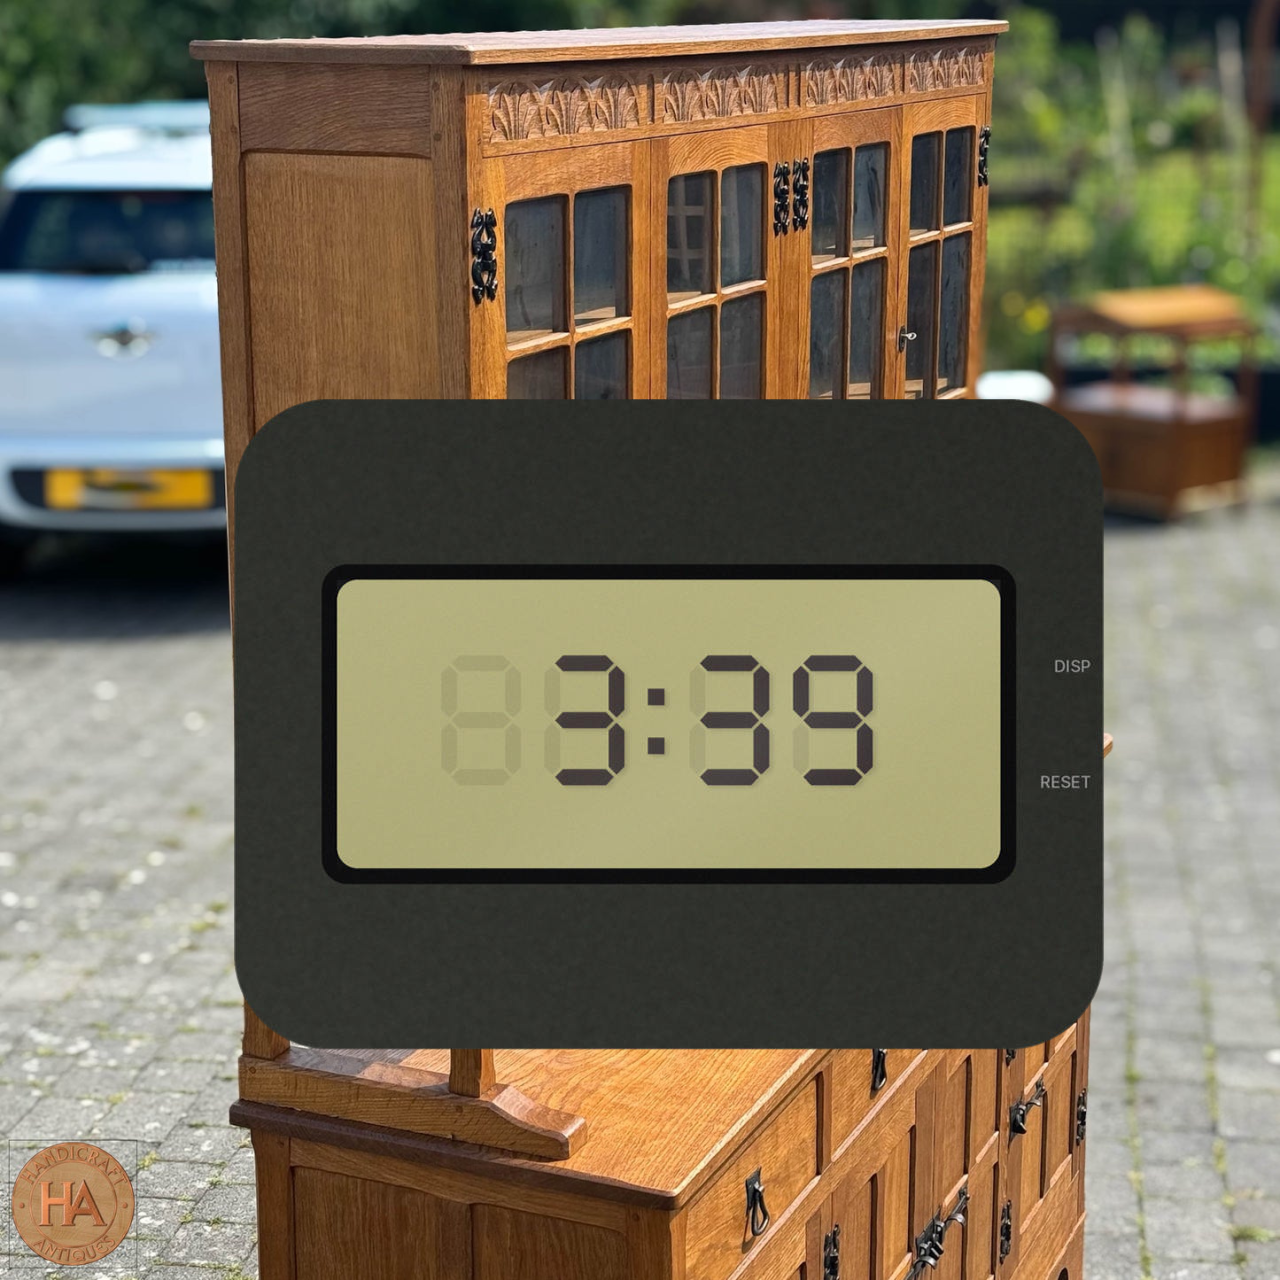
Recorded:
3 h 39 min
